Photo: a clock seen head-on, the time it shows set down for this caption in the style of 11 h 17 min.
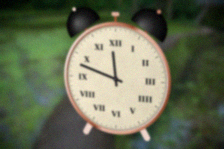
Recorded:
11 h 48 min
